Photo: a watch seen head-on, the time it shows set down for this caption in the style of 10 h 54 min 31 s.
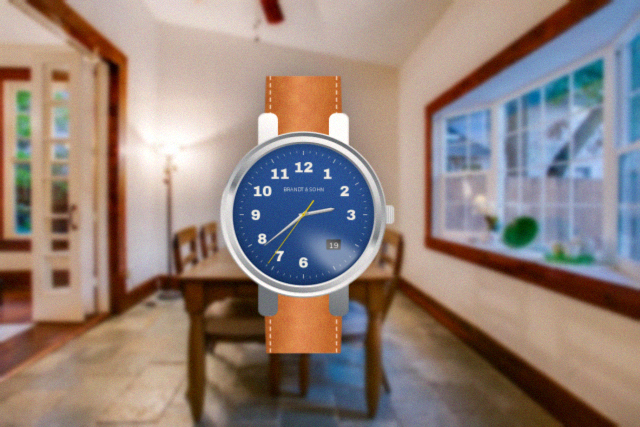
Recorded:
2 h 38 min 36 s
